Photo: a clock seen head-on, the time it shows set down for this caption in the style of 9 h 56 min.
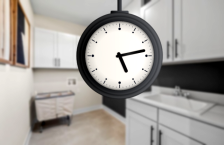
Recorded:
5 h 13 min
